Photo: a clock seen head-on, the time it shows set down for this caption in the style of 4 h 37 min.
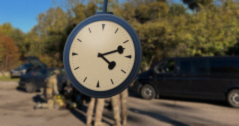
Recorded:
4 h 12 min
